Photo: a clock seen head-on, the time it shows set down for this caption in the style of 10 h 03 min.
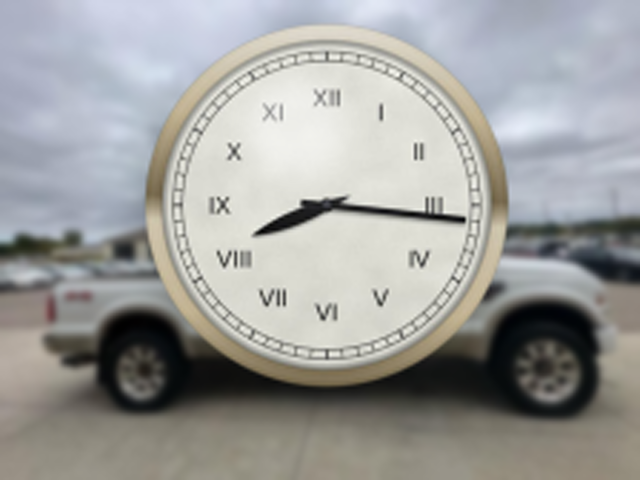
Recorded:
8 h 16 min
